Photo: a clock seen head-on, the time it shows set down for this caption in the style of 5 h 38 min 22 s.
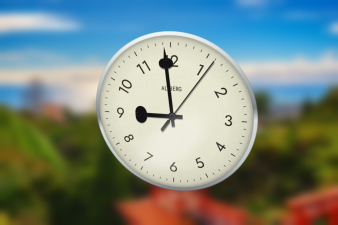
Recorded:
8 h 59 min 06 s
